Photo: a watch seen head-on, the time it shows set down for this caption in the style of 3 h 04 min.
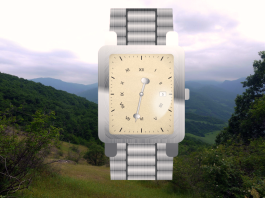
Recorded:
12 h 32 min
